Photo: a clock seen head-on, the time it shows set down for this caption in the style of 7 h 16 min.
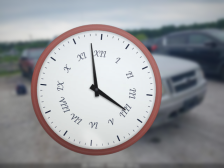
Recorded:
3 h 58 min
